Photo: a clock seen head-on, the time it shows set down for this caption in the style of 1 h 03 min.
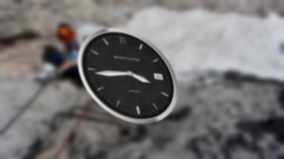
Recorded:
3 h 44 min
